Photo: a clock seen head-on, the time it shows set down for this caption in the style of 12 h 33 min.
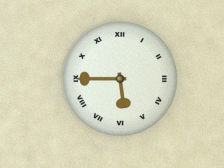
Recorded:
5 h 45 min
